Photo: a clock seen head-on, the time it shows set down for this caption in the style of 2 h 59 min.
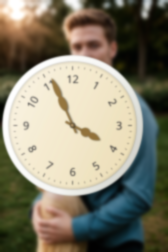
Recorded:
3 h 56 min
